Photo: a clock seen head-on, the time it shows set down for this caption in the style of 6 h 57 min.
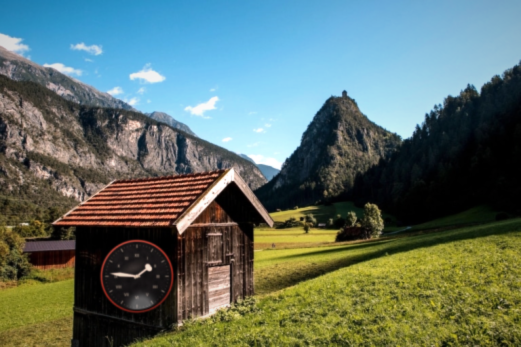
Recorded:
1 h 46 min
